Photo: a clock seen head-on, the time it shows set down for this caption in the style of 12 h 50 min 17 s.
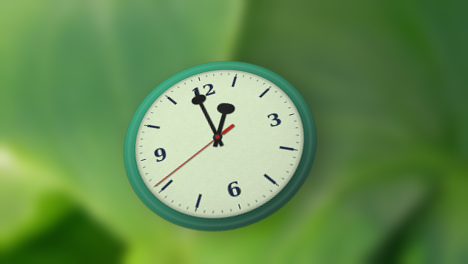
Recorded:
12 h 58 min 41 s
